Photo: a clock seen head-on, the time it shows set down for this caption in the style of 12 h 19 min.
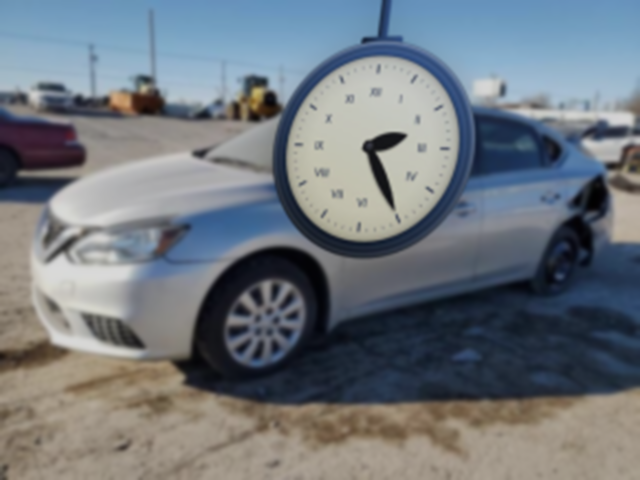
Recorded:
2 h 25 min
